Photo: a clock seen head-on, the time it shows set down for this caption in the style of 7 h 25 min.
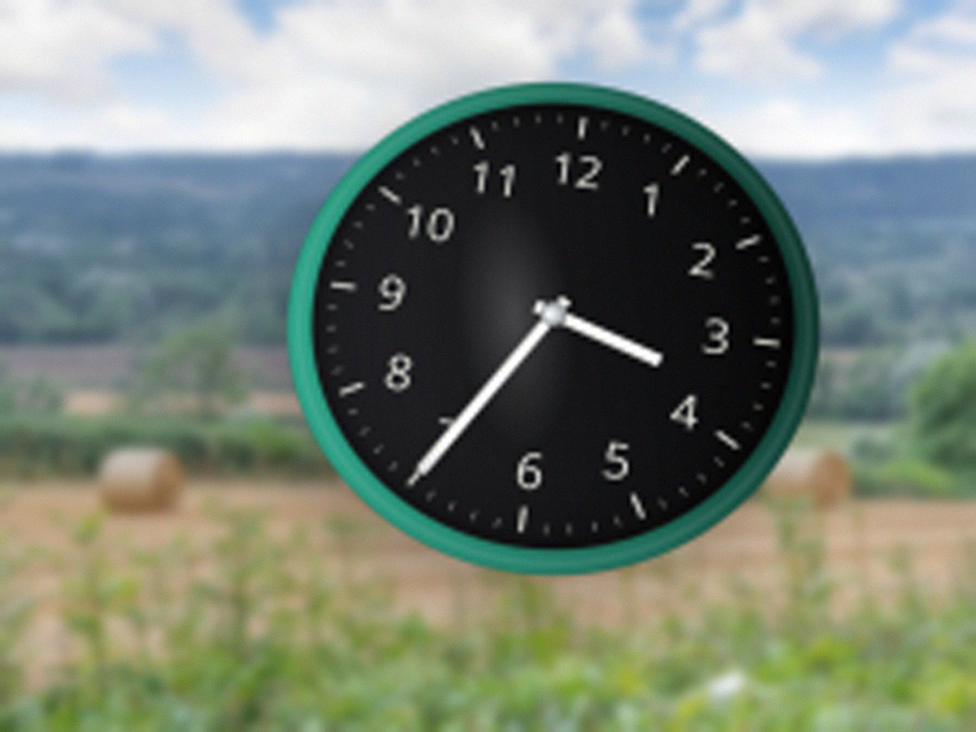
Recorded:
3 h 35 min
